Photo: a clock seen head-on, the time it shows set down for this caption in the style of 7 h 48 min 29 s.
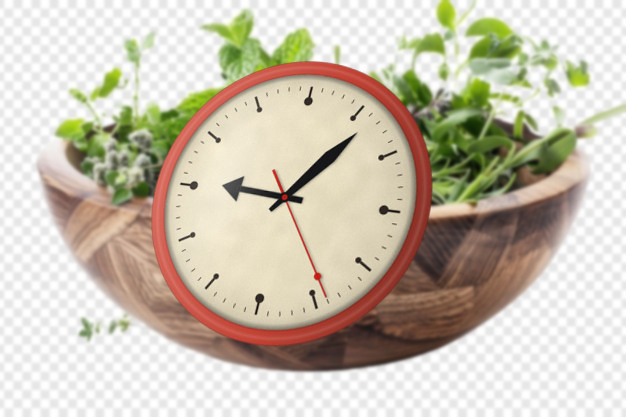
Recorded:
9 h 06 min 24 s
